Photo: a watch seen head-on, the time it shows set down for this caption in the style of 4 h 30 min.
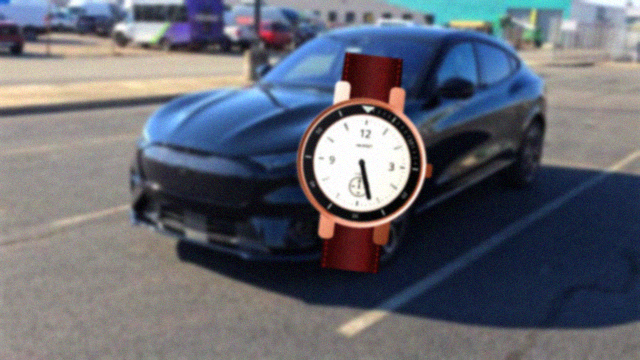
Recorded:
5 h 27 min
